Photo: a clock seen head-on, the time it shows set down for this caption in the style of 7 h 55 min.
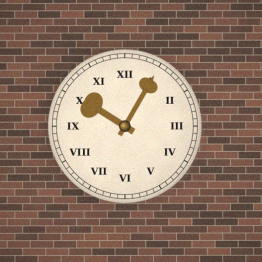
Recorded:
10 h 05 min
